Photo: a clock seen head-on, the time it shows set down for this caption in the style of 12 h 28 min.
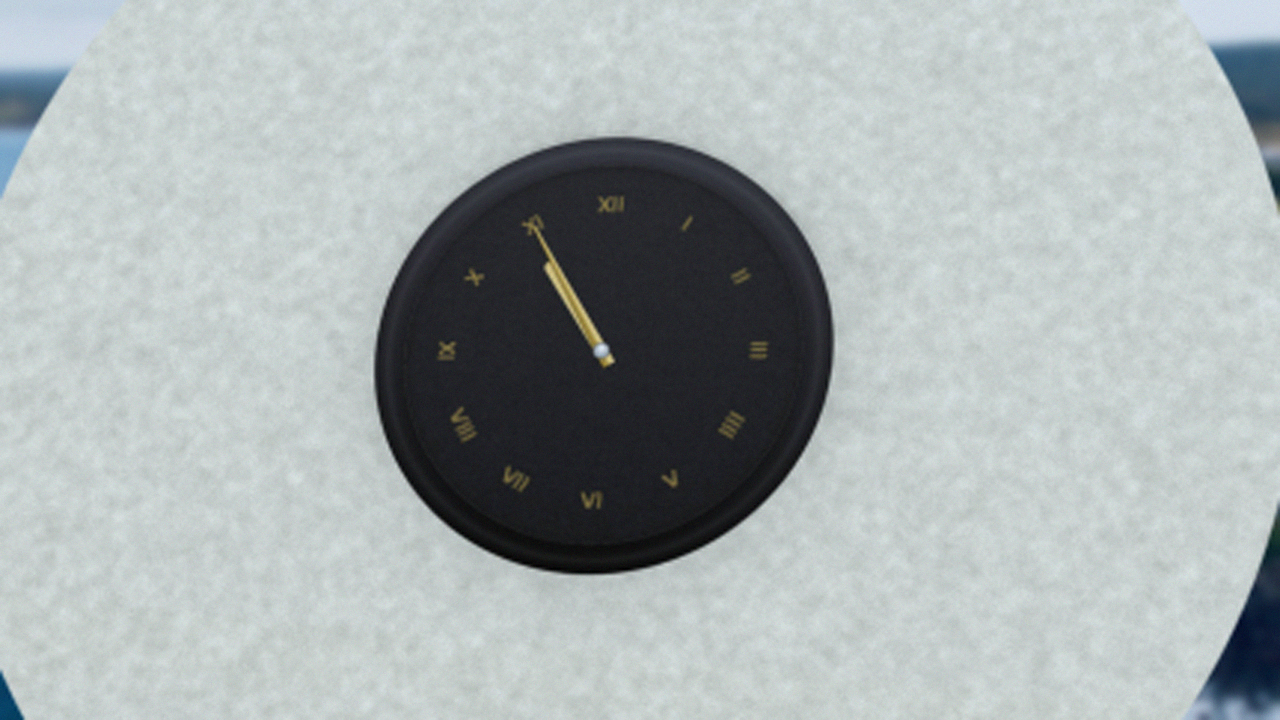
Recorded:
10 h 55 min
